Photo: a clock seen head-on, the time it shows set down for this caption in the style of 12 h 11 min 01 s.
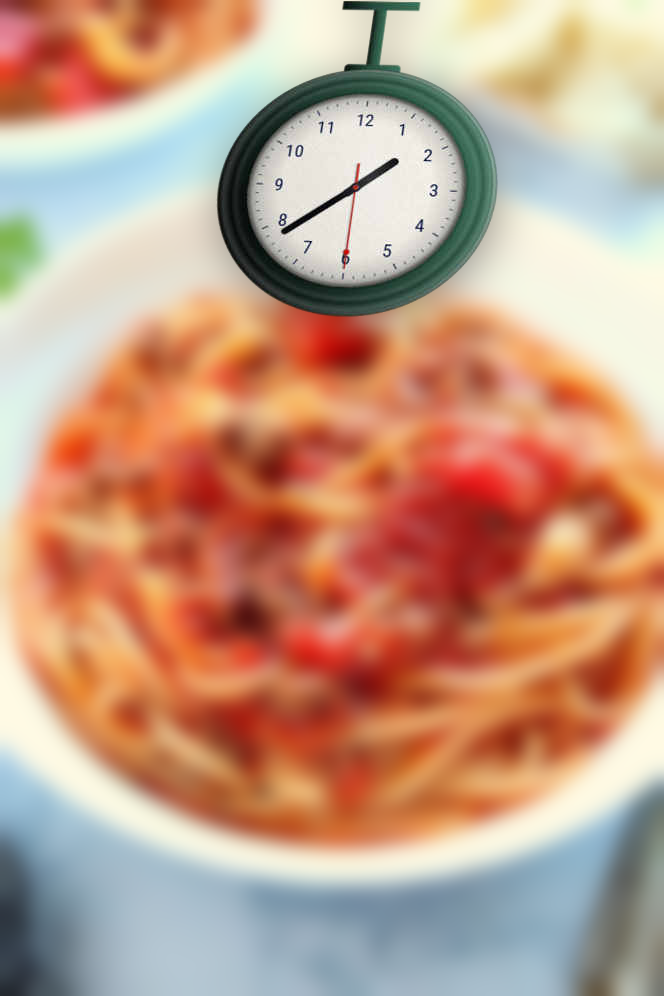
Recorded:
1 h 38 min 30 s
